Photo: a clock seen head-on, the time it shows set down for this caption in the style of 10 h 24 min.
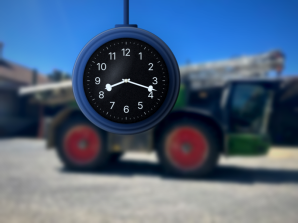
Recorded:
8 h 18 min
